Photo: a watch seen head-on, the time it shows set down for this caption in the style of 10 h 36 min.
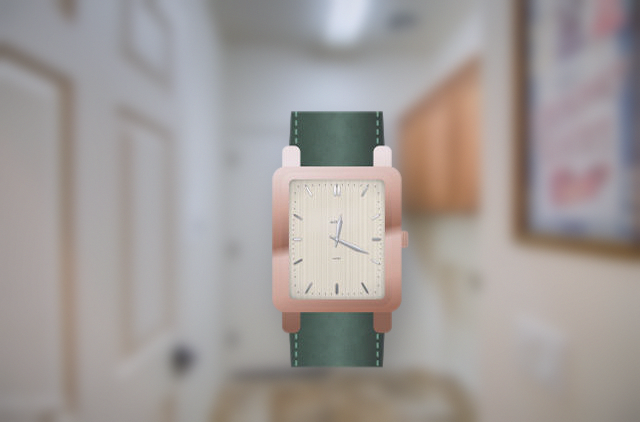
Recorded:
12 h 19 min
